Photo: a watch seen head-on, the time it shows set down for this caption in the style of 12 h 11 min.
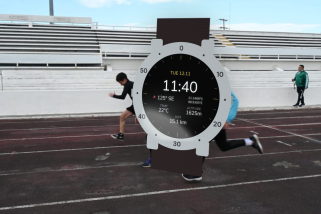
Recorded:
11 h 40 min
